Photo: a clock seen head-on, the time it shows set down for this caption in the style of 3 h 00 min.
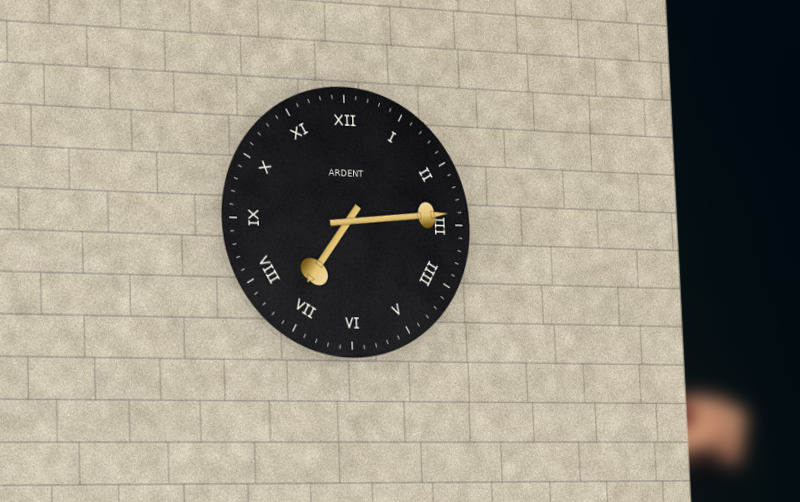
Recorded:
7 h 14 min
